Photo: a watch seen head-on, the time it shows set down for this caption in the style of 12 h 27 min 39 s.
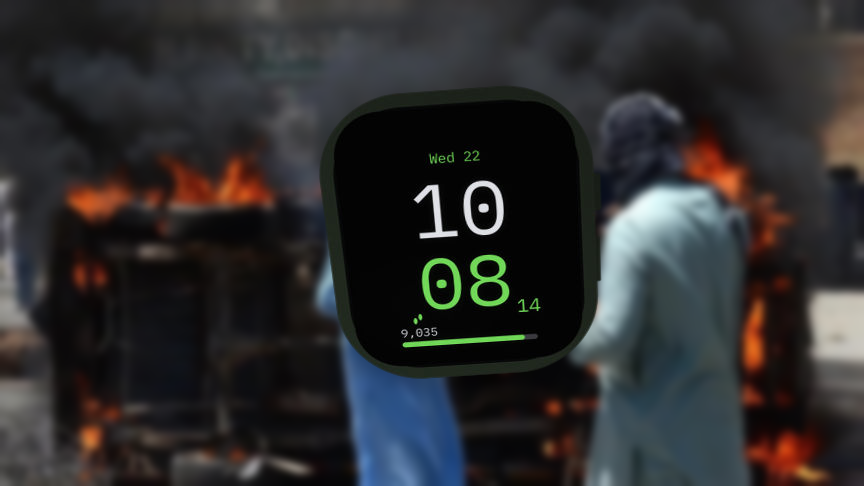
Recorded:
10 h 08 min 14 s
